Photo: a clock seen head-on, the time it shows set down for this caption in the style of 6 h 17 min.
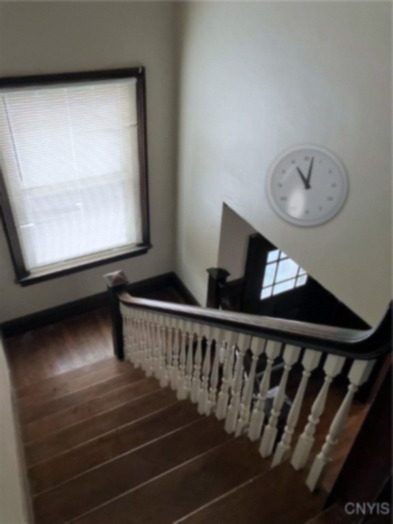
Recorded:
11 h 02 min
